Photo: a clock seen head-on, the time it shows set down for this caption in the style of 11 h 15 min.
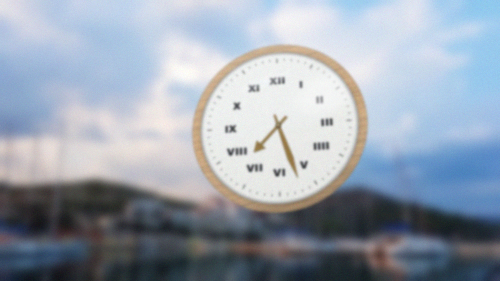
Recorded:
7 h 27 min
